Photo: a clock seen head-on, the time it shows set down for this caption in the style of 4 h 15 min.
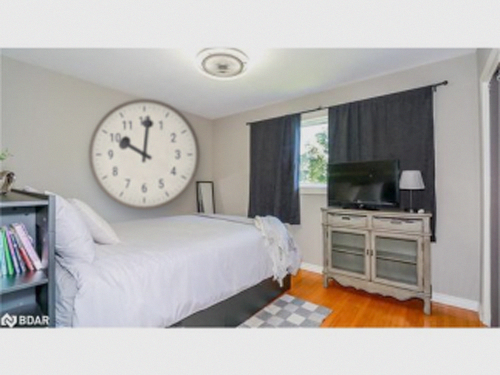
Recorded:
10 h 01 min
